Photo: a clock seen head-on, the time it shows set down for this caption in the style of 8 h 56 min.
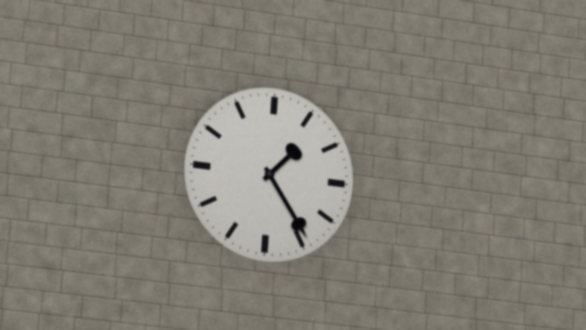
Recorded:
1 h 24 min
